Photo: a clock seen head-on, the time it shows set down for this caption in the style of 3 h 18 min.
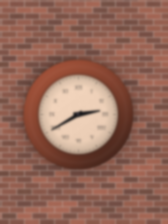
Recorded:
2 h 40 min
